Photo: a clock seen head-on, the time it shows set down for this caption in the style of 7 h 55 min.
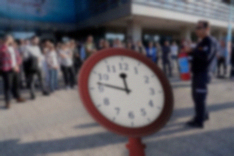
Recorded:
11 h 47 min
